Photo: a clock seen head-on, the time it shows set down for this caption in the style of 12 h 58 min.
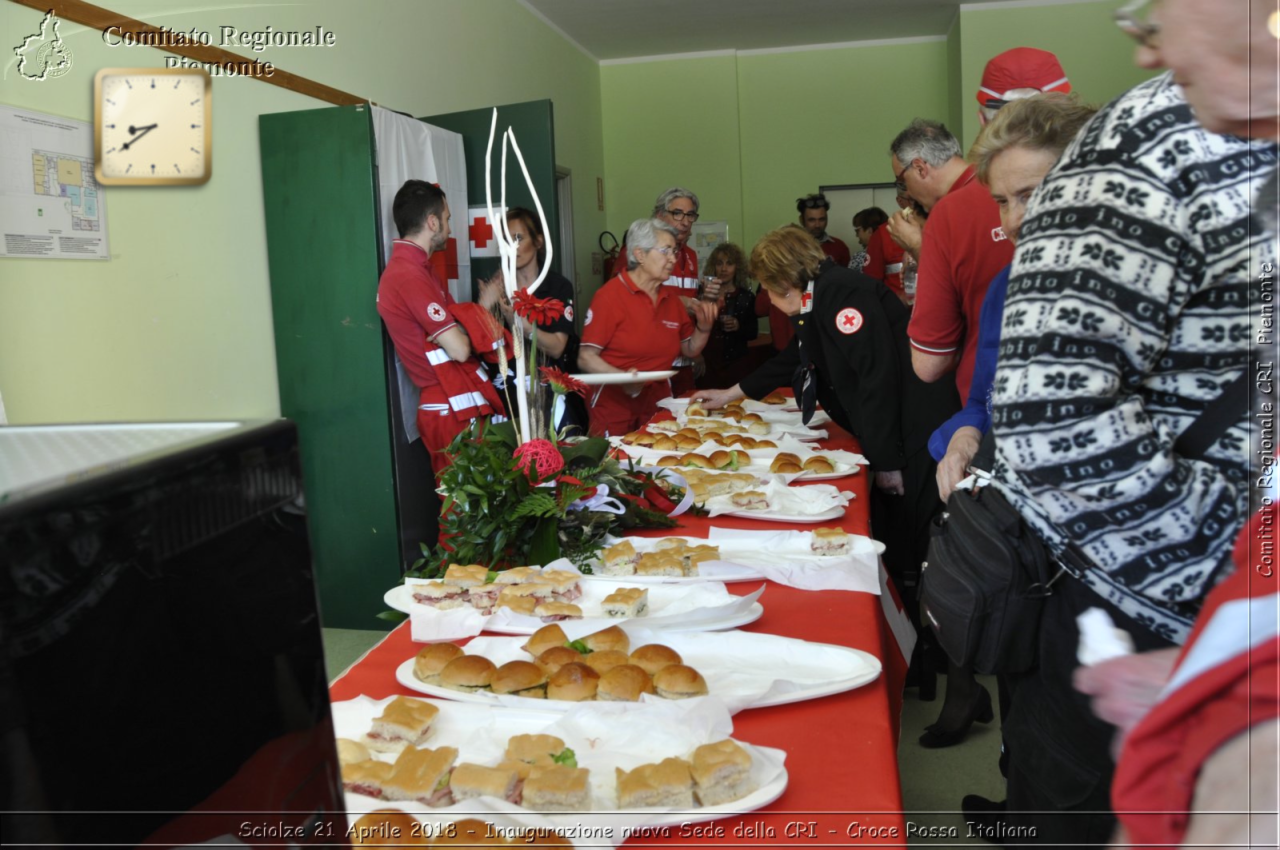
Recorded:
8 h 39 min
